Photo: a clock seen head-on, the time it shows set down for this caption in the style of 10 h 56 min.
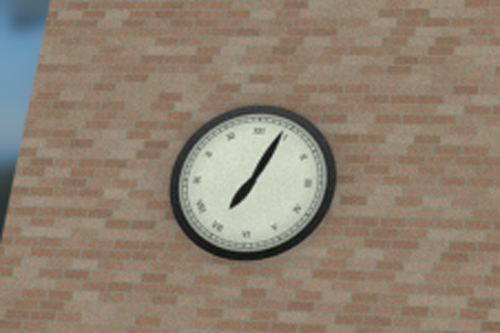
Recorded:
7 h 04 min
